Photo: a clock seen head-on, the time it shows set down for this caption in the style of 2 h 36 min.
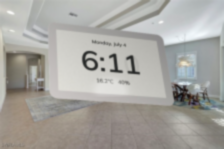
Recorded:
6 h 11 min
